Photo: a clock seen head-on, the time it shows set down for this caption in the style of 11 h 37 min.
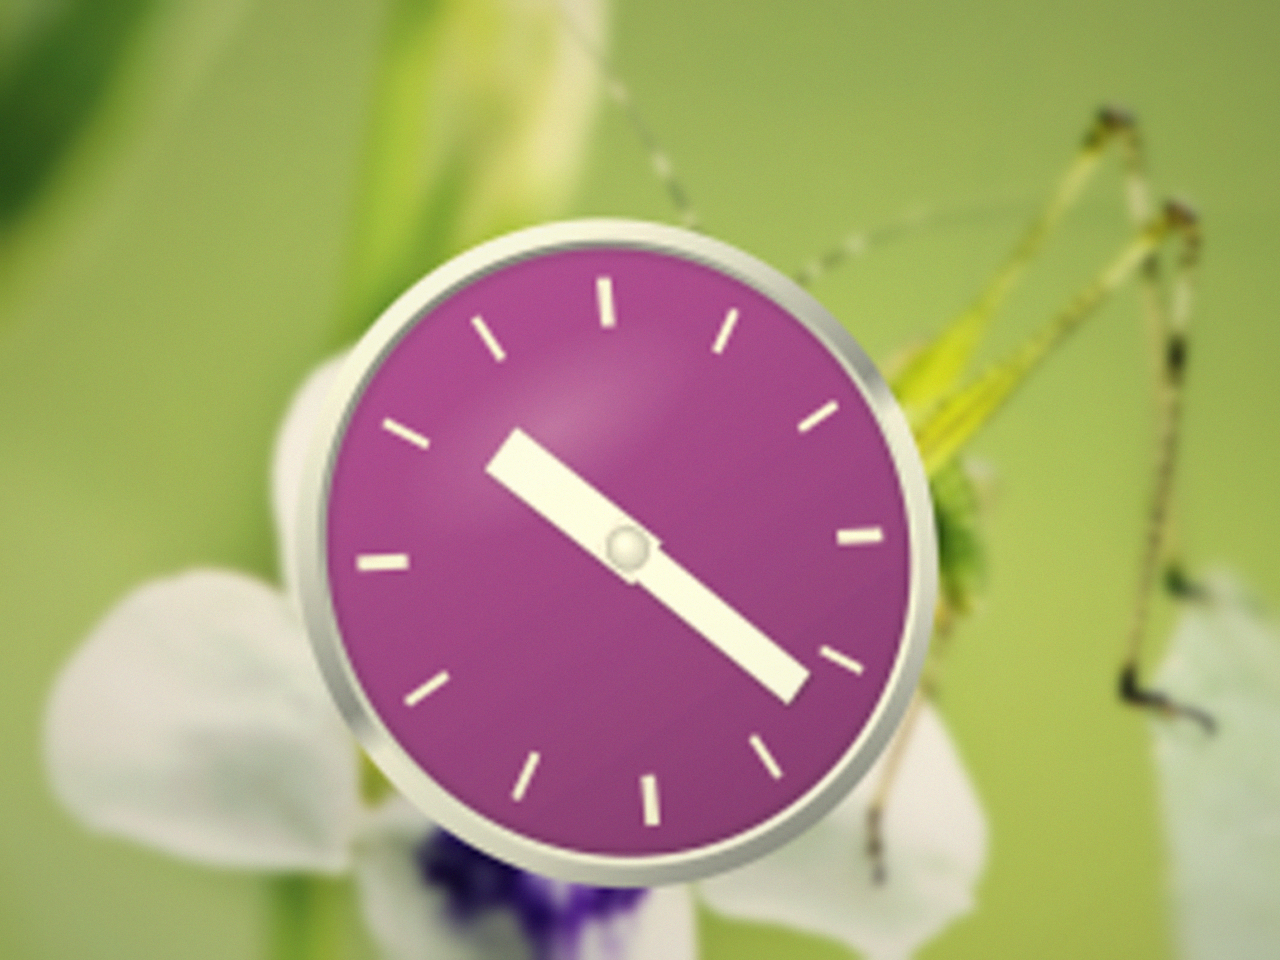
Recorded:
10 h 22 min
